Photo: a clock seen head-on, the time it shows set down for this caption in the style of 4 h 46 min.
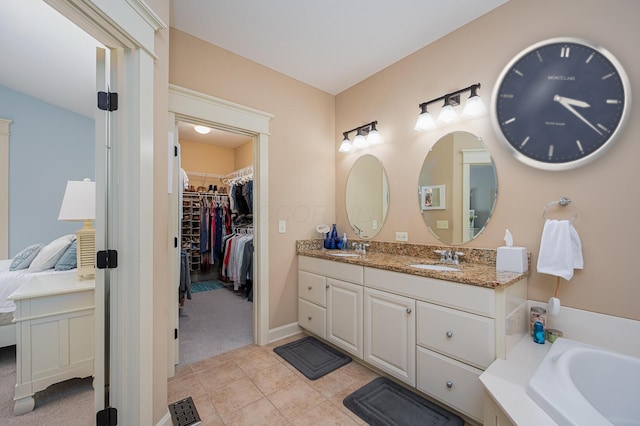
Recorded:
3 h 21 min
